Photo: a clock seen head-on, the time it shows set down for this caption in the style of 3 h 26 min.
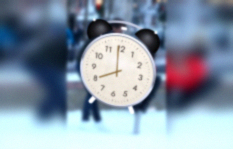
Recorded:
7 h 59 min
